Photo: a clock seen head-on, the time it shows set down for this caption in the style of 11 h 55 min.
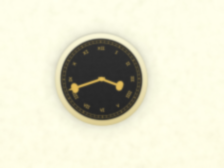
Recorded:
3 h 42 min
